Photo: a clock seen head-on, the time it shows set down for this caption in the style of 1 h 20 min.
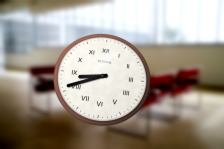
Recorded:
8 h 41 min
